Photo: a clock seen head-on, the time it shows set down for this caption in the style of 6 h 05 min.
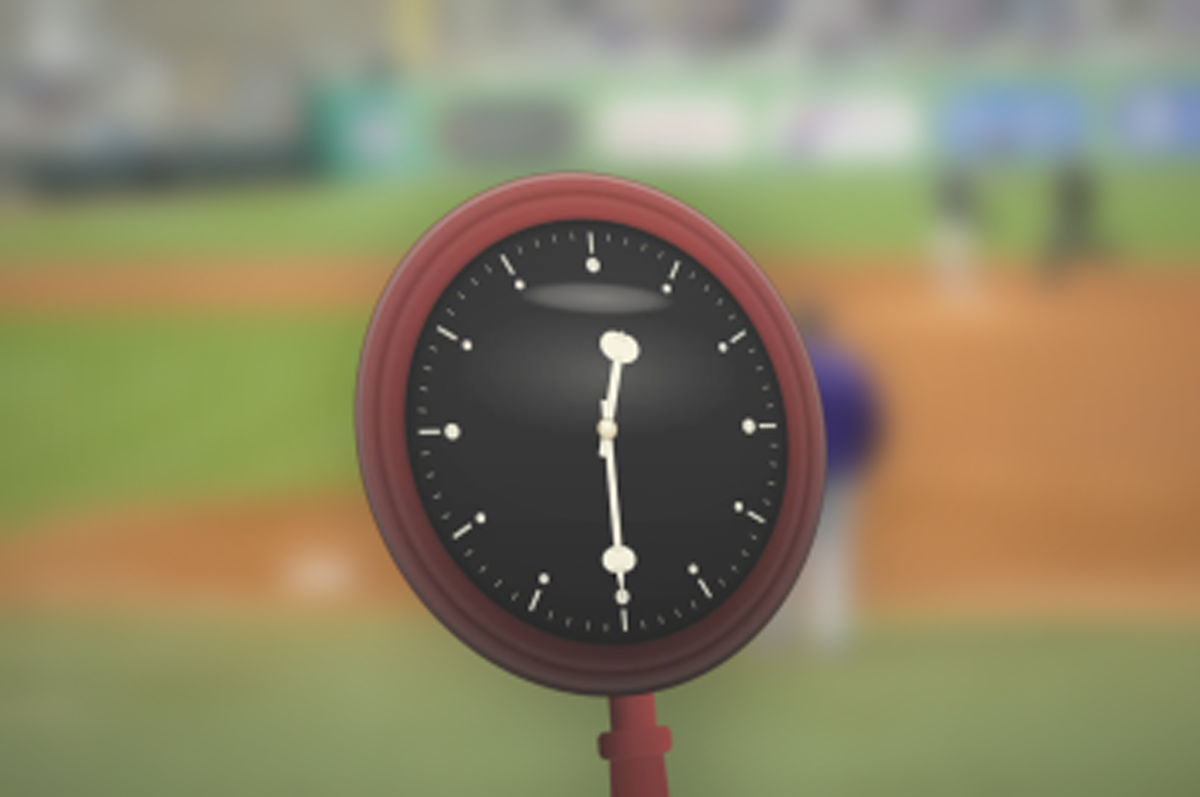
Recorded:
12 h 30 min
